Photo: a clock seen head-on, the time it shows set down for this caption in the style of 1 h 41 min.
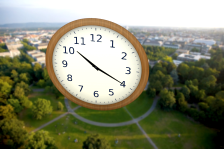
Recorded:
10 h 20 min
